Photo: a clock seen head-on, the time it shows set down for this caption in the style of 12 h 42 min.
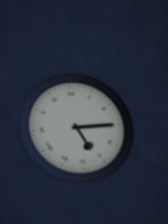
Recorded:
5 h 15 min
